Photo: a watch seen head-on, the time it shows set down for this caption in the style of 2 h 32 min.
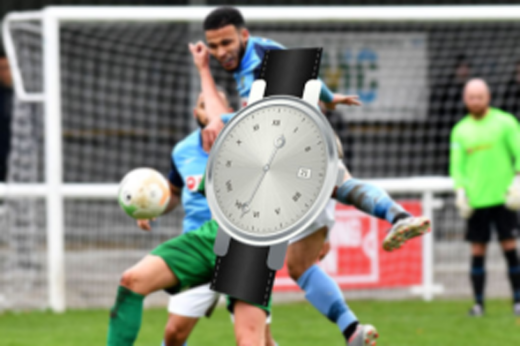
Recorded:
12 h 33 min
